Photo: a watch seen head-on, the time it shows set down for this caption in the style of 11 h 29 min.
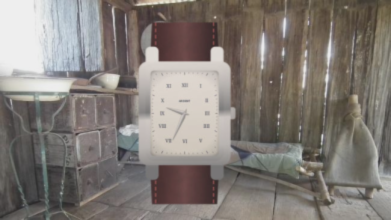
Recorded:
9 h 34 min
